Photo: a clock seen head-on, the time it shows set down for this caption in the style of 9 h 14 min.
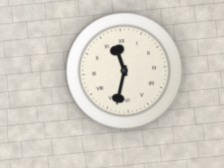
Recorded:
11 h 33 min
